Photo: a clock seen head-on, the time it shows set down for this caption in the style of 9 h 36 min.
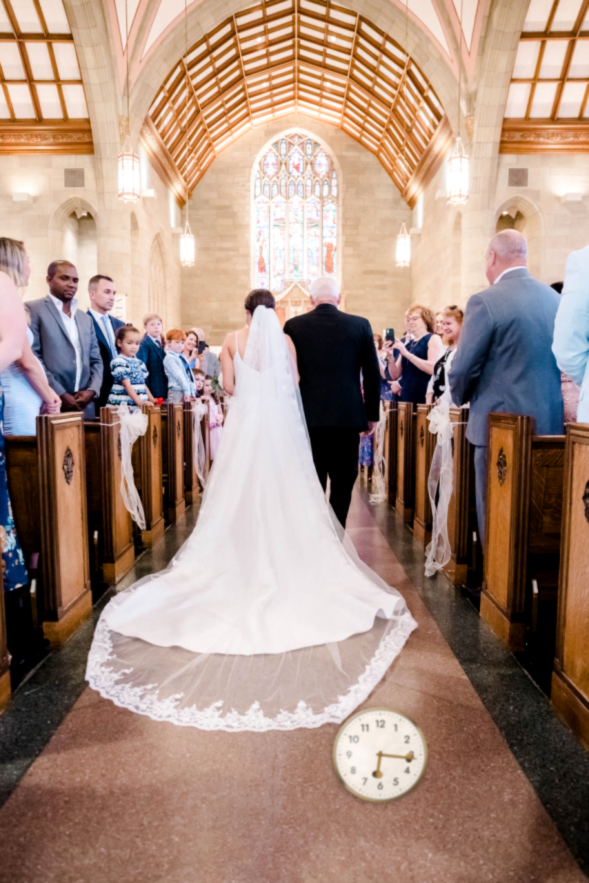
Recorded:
6 h 16 min
